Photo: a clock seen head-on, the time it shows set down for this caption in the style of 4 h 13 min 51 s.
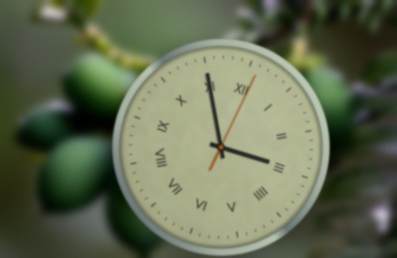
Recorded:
2 h 55 min 01 s
